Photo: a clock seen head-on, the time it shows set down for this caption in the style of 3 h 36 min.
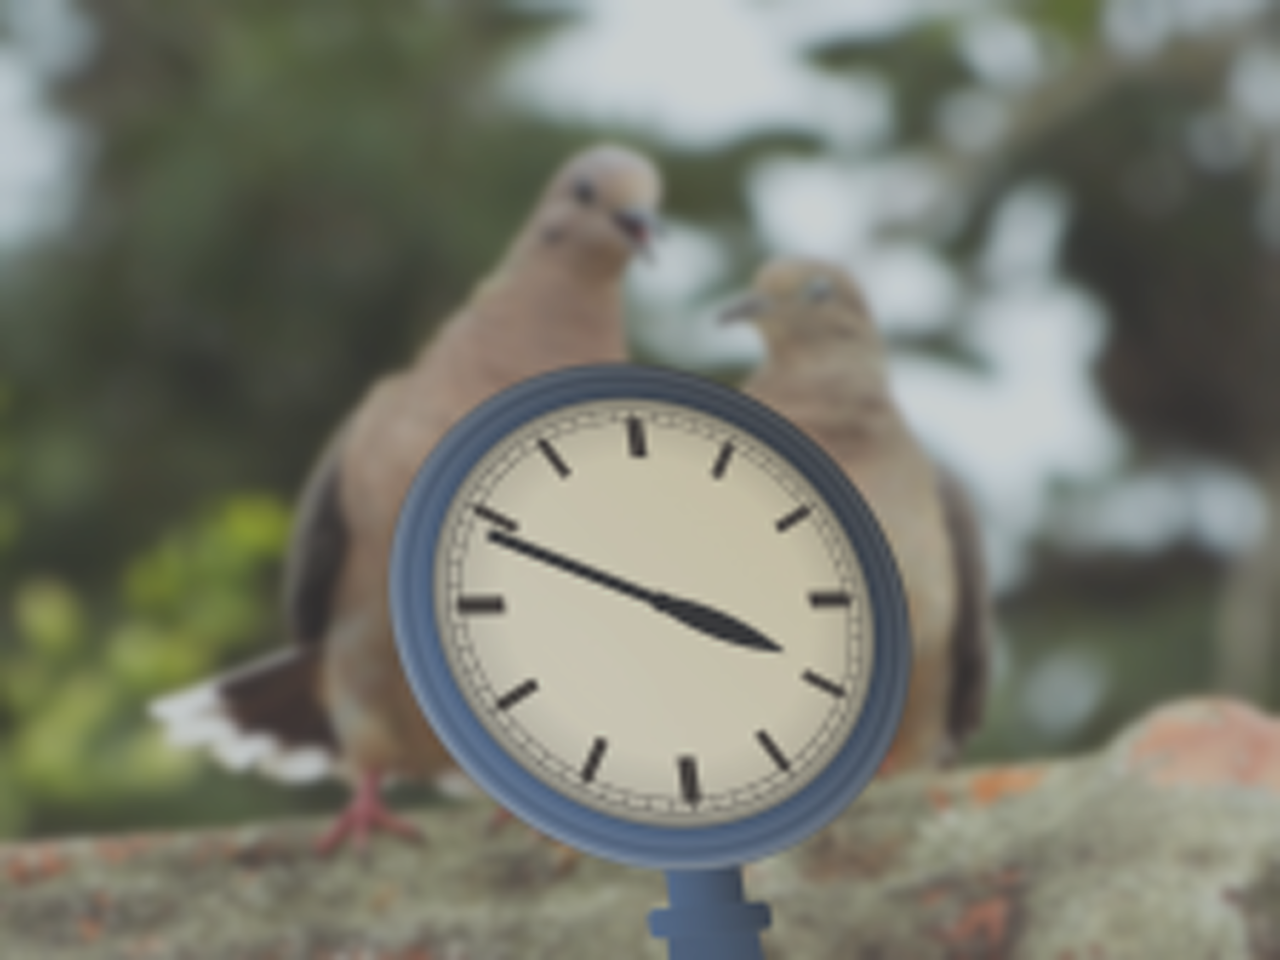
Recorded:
3 h 49 min
